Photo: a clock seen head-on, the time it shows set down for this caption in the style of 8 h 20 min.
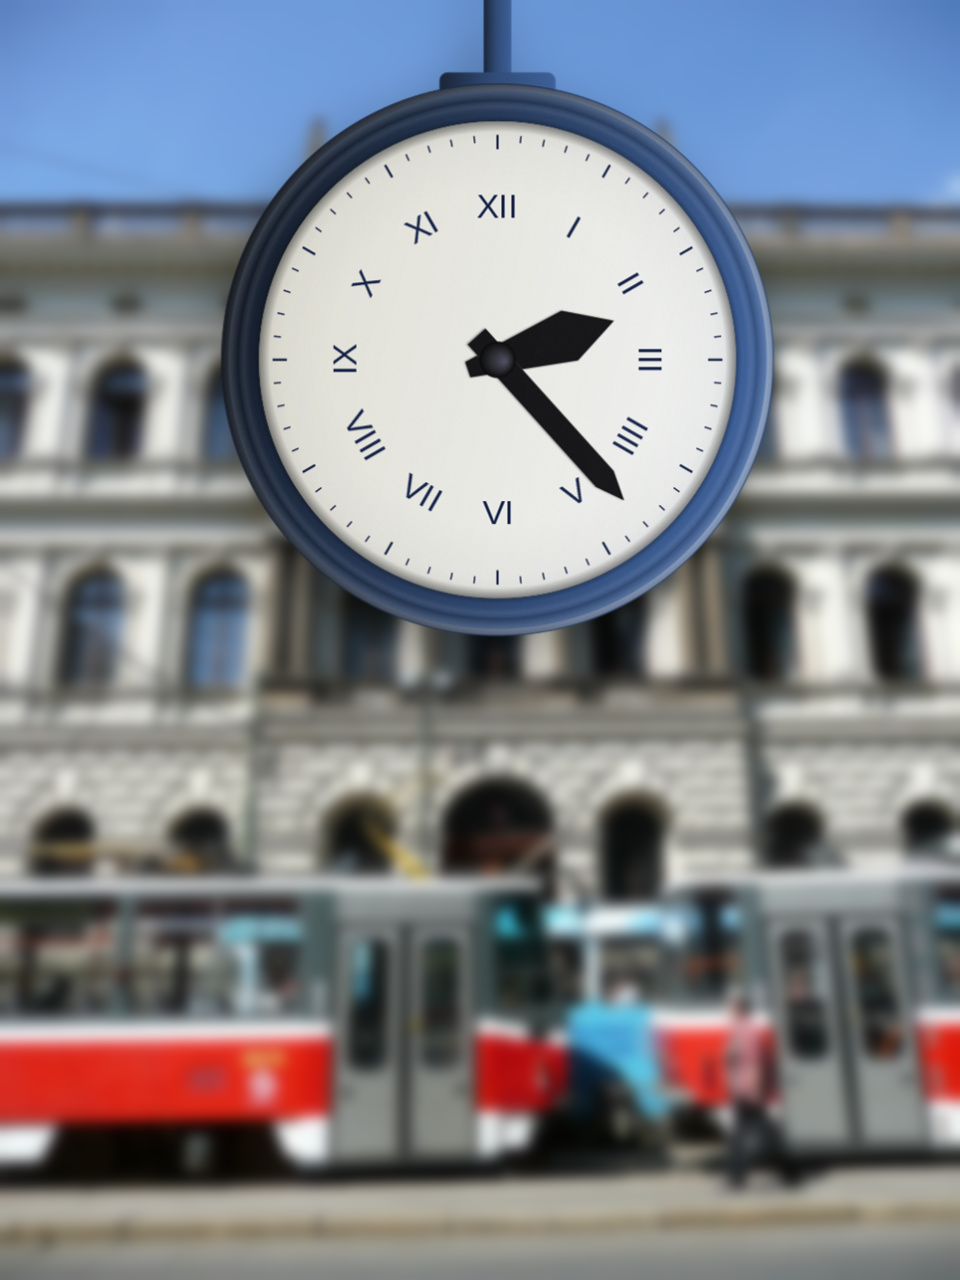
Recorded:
2 h 23 min
